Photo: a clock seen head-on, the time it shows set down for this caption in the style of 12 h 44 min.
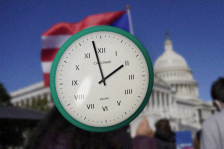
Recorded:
1 h 58 min
